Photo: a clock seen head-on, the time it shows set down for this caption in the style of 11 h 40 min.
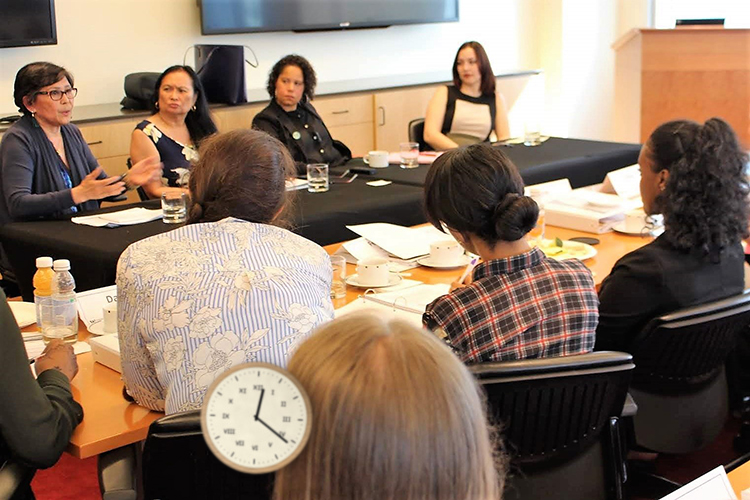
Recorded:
12 h 21 min
